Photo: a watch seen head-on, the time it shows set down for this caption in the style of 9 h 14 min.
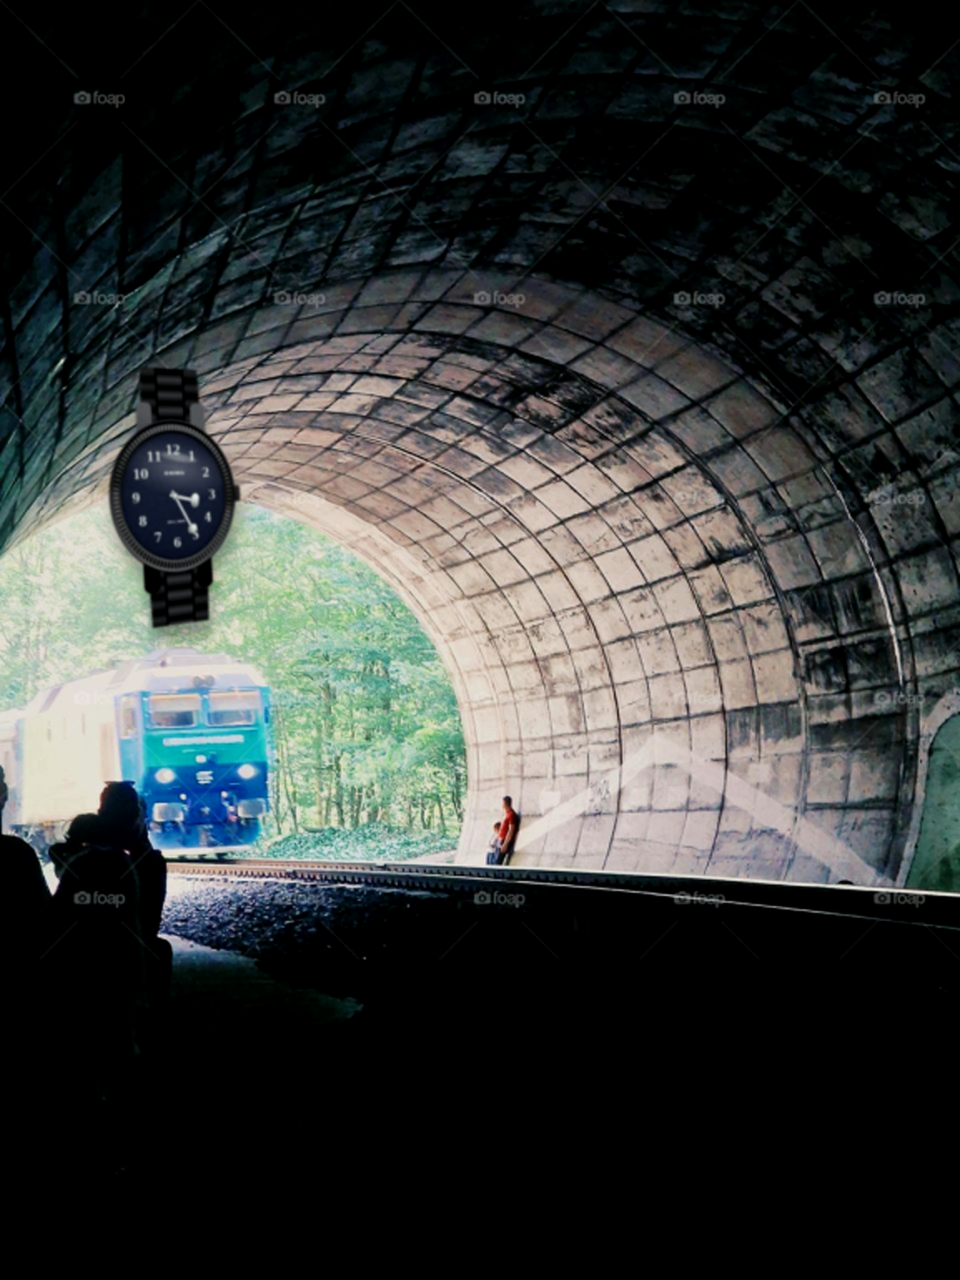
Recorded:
3 h 25 min
